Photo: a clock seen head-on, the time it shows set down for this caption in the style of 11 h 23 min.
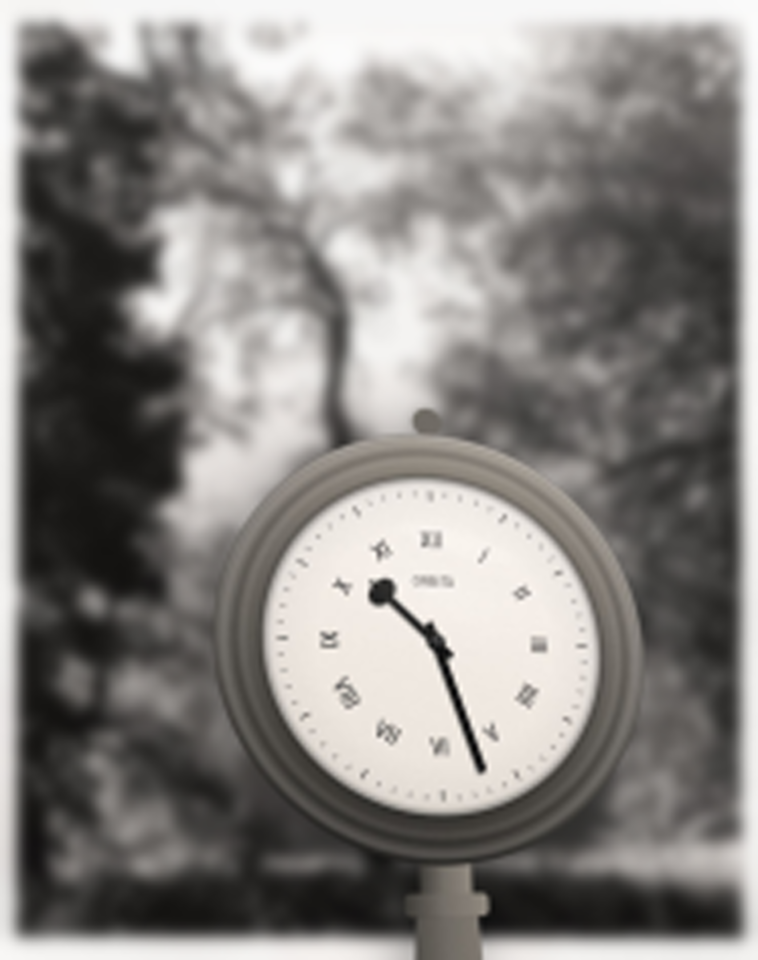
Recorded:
10 h 27 min
